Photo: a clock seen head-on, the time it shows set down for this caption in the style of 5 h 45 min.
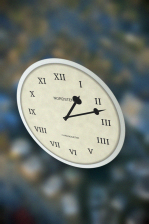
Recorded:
1 h 12 min
